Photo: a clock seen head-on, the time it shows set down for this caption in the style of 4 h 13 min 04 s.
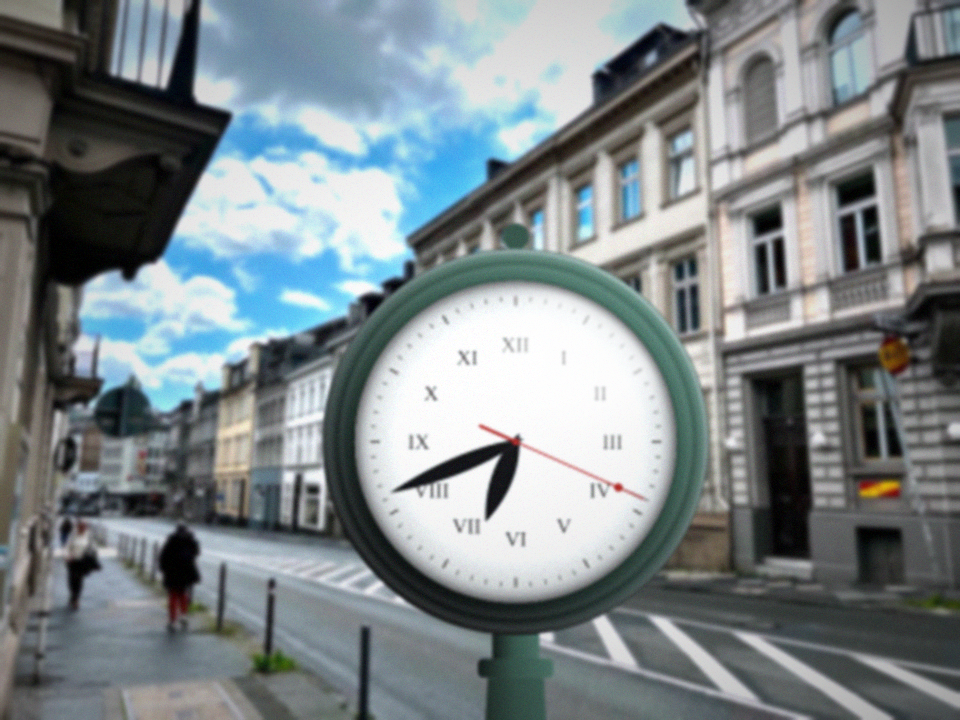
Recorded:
6 h 41 min 19 s
